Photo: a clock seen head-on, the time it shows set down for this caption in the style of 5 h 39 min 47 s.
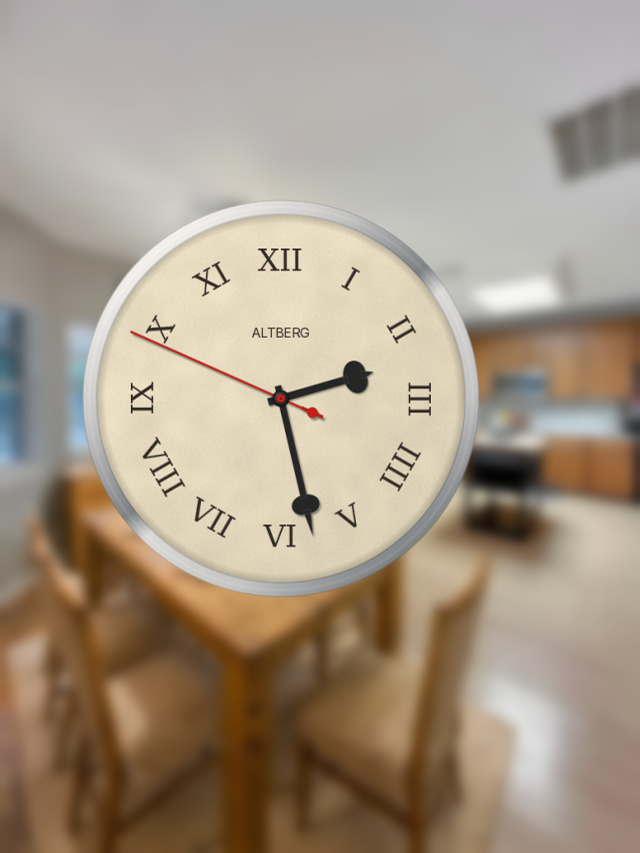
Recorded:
2 h 27 min 49 s
